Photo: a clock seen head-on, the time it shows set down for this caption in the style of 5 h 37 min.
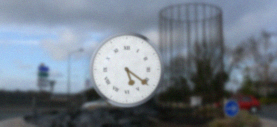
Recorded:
5 h 21 min
